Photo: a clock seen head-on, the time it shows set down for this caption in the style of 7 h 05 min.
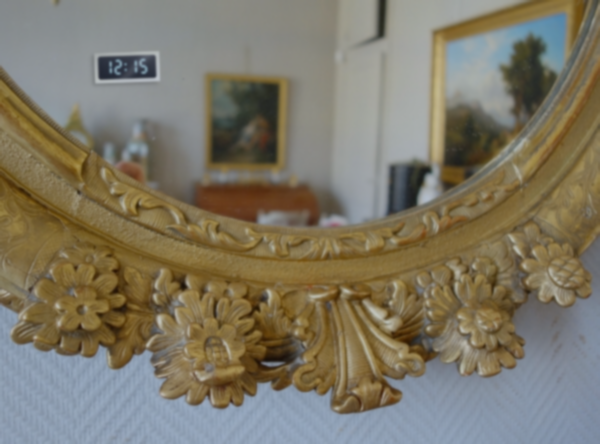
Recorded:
12 h 15 min
